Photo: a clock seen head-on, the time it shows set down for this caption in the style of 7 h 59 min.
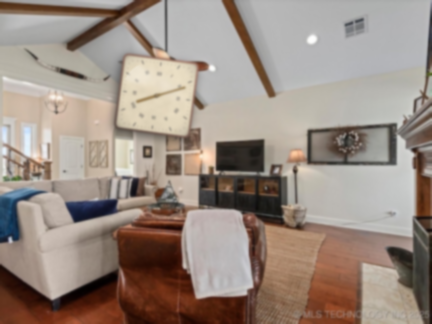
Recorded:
8 h 11 min
